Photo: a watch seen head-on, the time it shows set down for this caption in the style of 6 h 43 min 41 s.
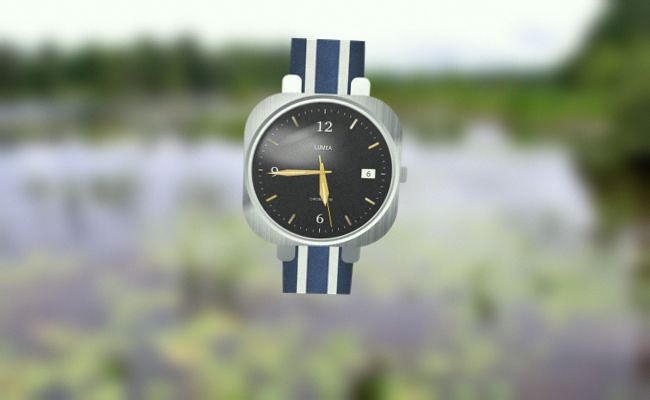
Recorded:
5 h 44 min 28 s
